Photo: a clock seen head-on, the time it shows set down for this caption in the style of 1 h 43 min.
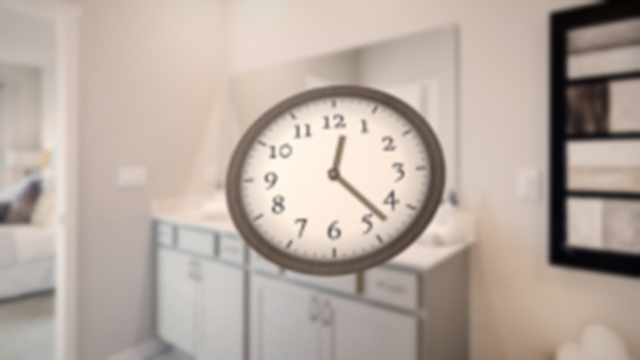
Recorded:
12 h 23 min
